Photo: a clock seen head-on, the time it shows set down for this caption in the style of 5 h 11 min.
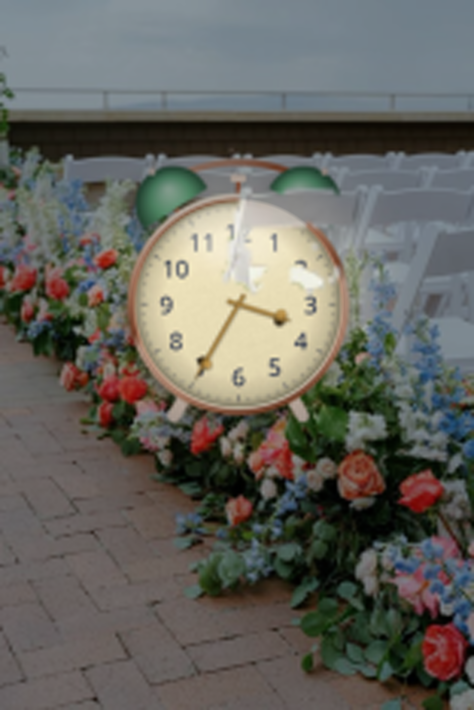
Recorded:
3 h 35 min
